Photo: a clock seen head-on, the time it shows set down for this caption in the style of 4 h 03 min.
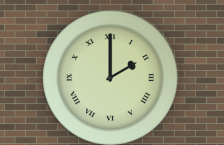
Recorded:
2 h 00 min
